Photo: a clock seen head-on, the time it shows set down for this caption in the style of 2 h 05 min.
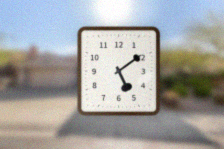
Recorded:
5 h 09 min
